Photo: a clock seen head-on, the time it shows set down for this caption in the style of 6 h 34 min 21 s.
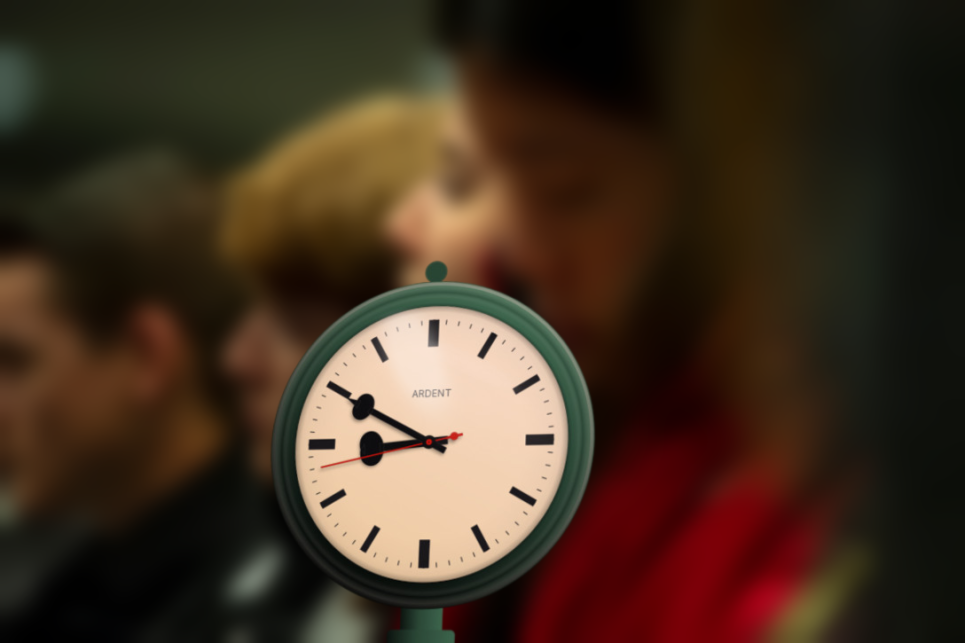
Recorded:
8 h 49 min 43 s
